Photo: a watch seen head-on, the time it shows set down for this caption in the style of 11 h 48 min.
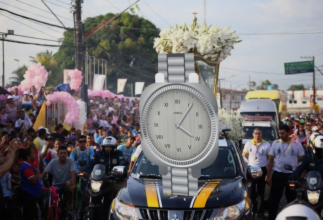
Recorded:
4 h 06 min
